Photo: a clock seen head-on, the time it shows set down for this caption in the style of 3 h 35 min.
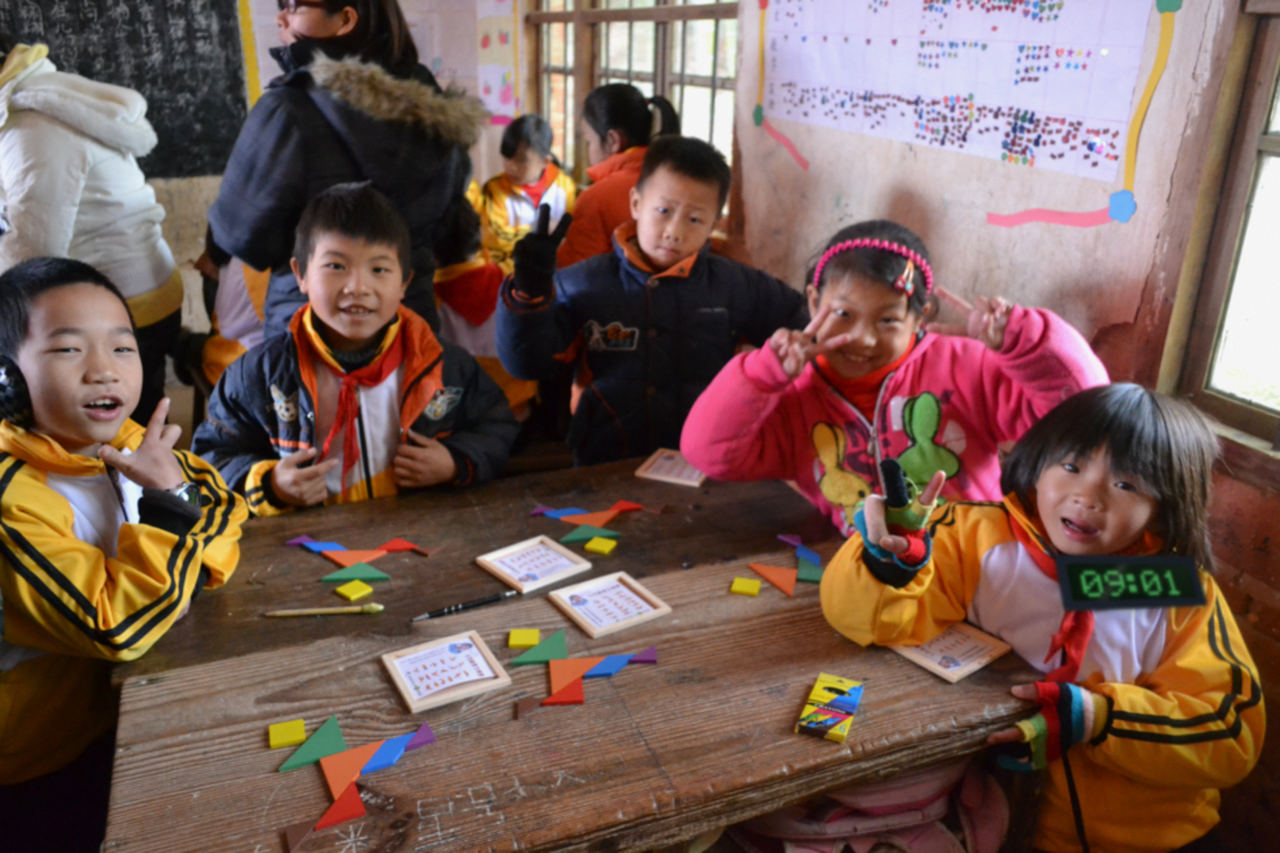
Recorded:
9 h 01 min
